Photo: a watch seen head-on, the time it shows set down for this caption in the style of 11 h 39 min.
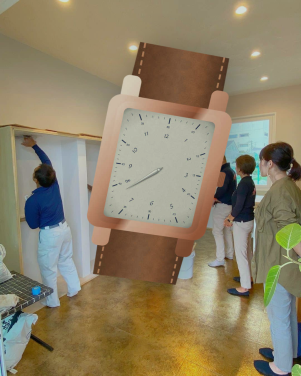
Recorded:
7 h 38 min
